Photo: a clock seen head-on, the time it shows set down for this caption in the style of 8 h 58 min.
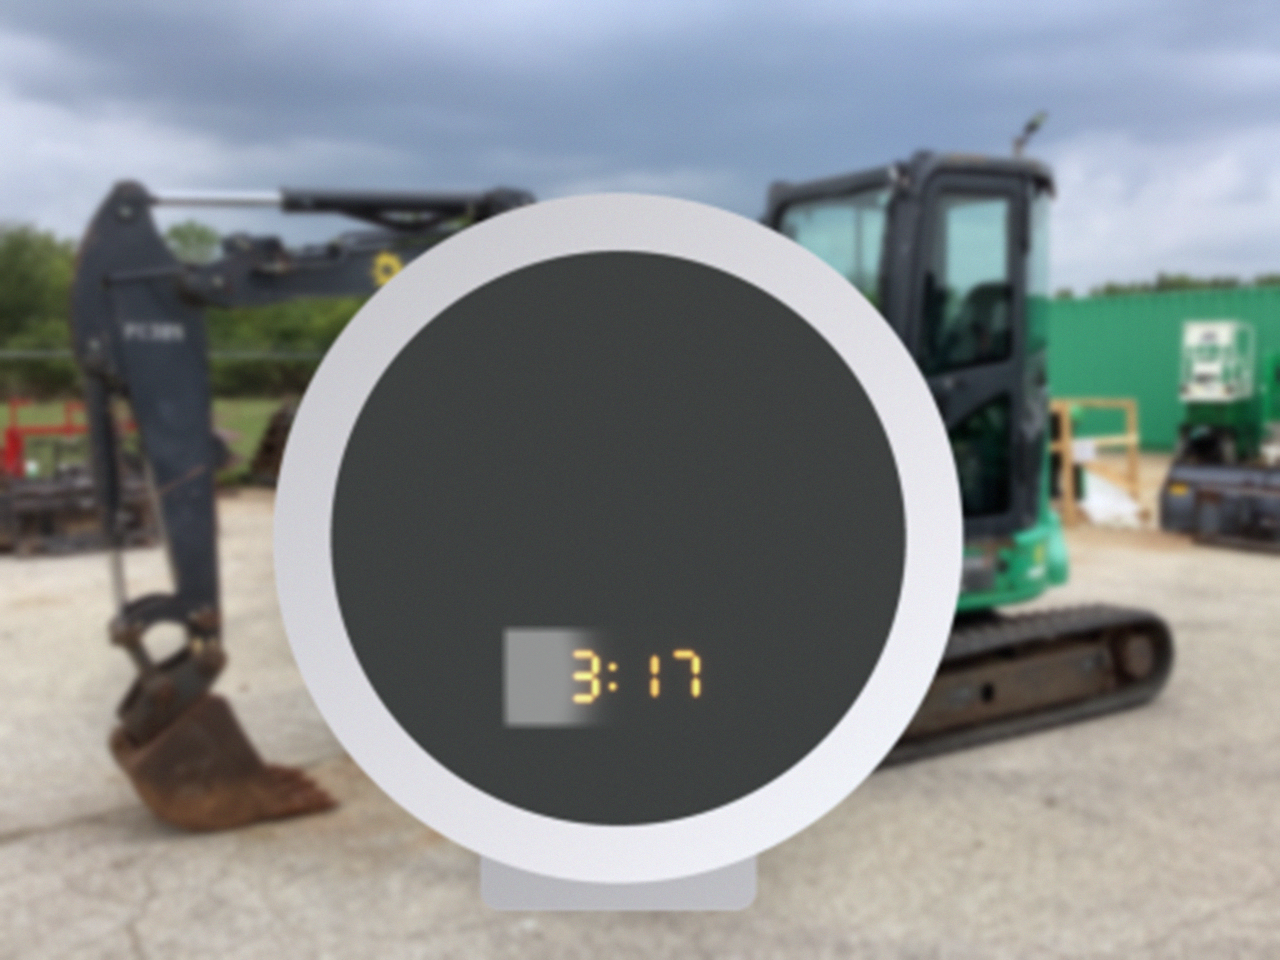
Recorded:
3 h 17 min
